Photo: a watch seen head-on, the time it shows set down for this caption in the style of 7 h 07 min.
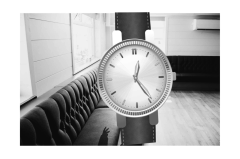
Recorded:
12 h 24 min
